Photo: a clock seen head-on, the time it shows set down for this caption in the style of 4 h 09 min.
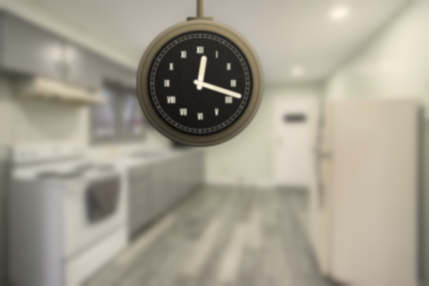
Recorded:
12 h 18 min
